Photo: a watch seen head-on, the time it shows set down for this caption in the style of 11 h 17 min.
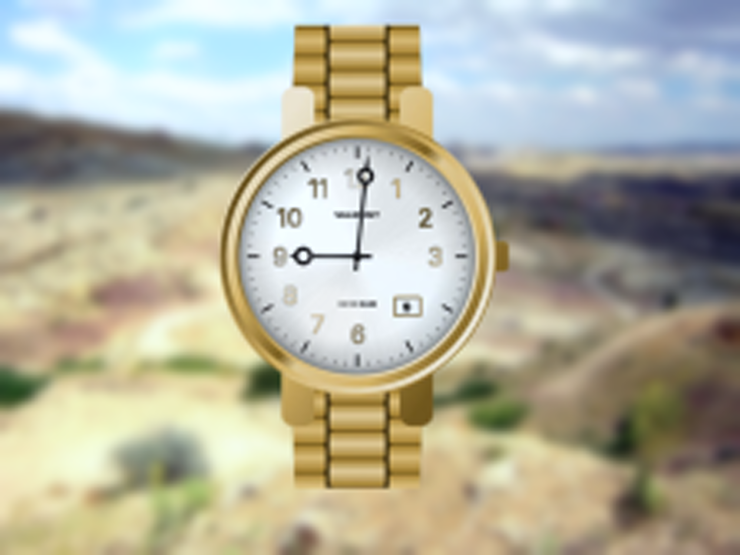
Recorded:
9 h 01 min
